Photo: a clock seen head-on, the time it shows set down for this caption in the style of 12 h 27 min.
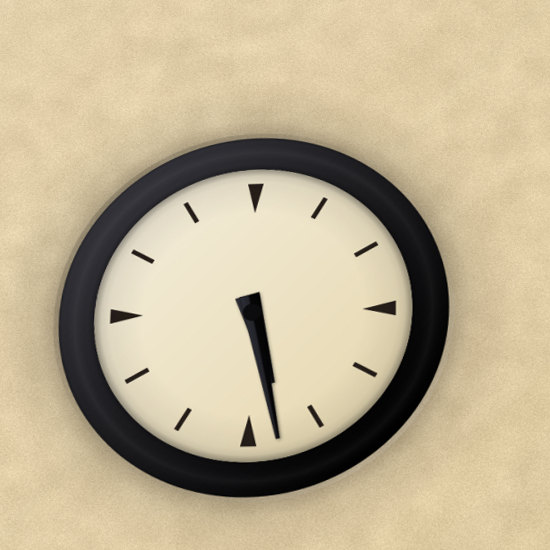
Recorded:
5 h 28 min
